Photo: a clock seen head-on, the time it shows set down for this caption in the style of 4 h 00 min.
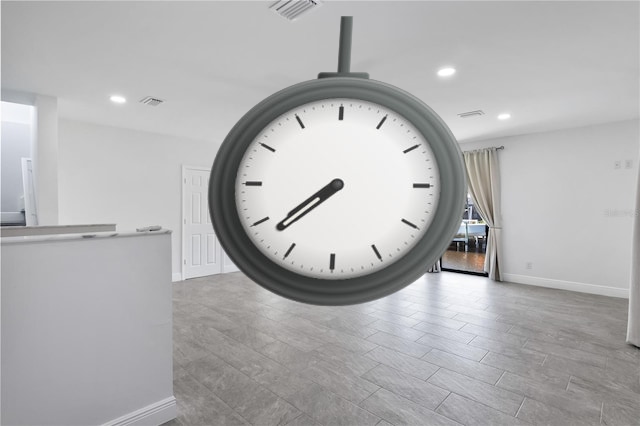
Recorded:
7 h 38 min
